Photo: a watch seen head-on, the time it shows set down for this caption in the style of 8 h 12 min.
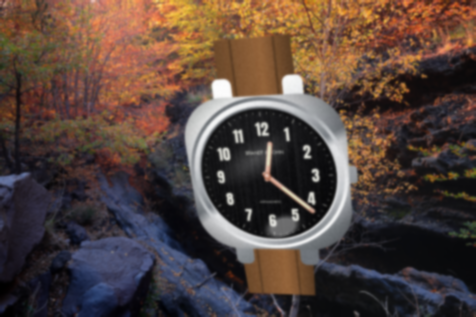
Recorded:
12 h 22 min
